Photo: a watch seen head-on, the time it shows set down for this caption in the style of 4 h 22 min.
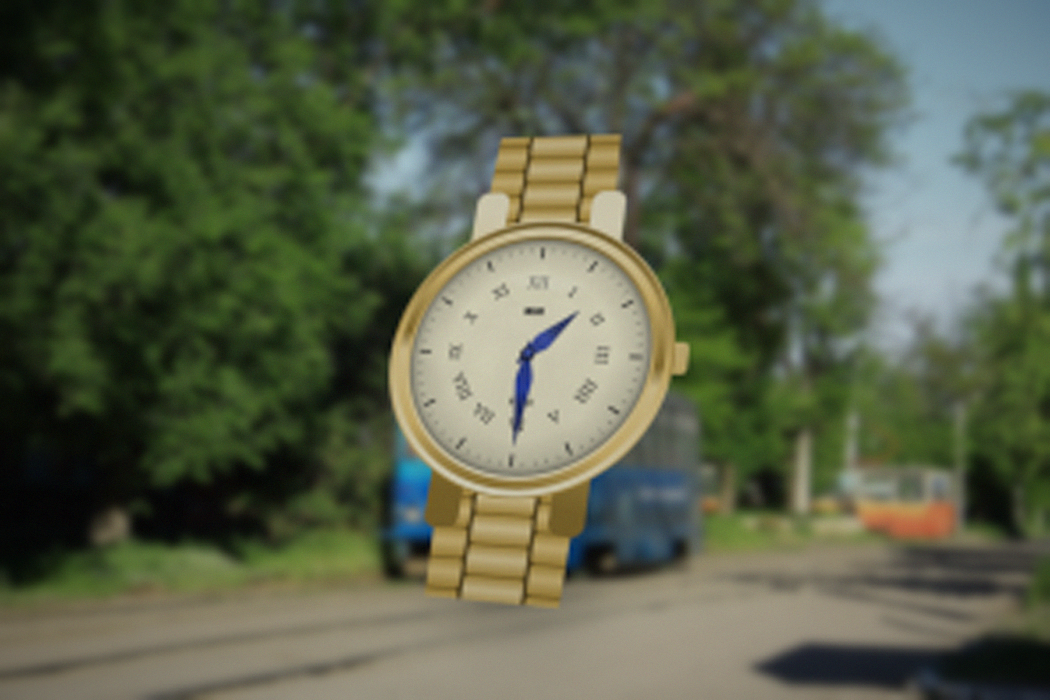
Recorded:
1 h 30 min
